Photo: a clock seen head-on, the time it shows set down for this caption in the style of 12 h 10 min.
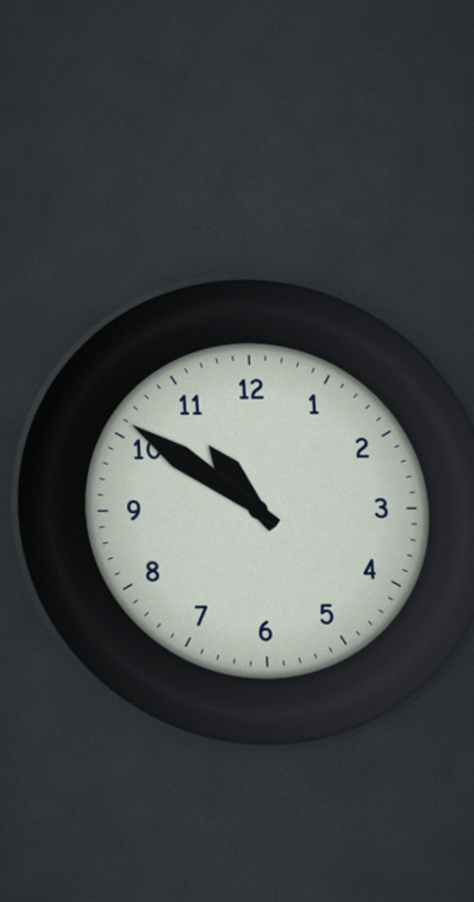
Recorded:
10 h 51 min
